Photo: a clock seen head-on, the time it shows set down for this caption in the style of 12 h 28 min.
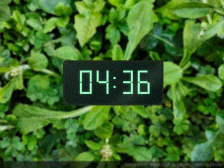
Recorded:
4 h 36 min
